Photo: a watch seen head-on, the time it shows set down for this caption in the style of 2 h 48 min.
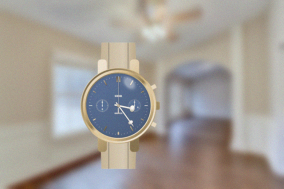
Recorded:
3 h 24 min
